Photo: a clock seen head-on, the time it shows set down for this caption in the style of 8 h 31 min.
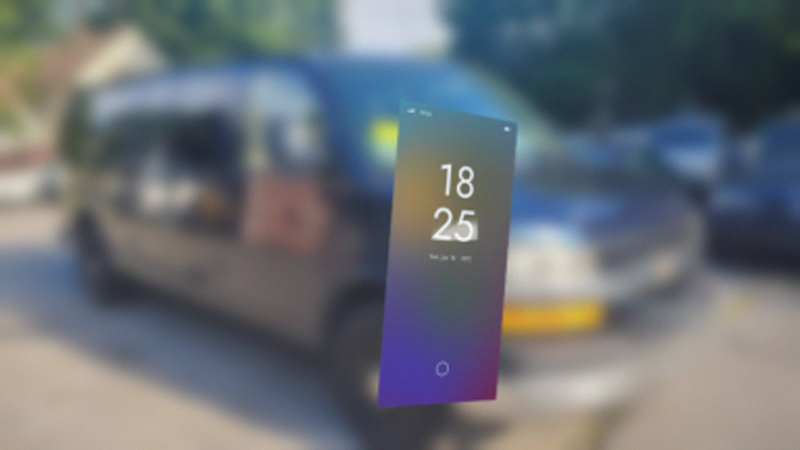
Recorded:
18 h 25 min
